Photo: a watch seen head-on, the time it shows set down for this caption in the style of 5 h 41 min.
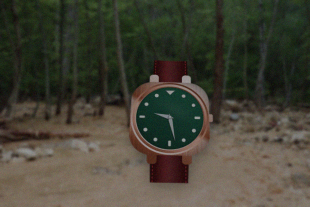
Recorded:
9 h 28 min
